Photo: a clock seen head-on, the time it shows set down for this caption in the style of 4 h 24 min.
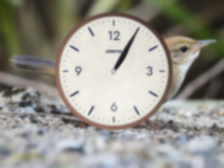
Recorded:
1 h 05 min
